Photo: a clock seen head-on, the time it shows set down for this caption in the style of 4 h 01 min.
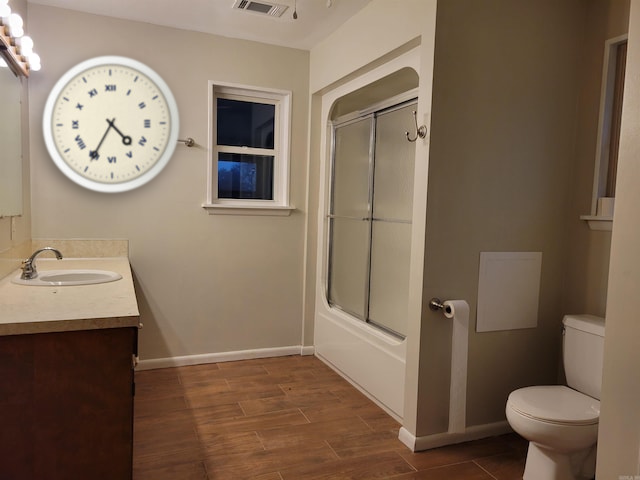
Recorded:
4 h 35 min
